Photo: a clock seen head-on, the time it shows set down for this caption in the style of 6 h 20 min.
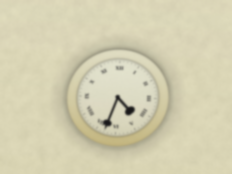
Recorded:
4 h 33 min
